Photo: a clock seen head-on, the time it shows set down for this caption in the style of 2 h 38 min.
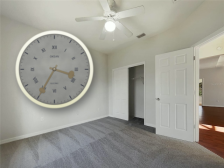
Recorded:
3 h 35 min
